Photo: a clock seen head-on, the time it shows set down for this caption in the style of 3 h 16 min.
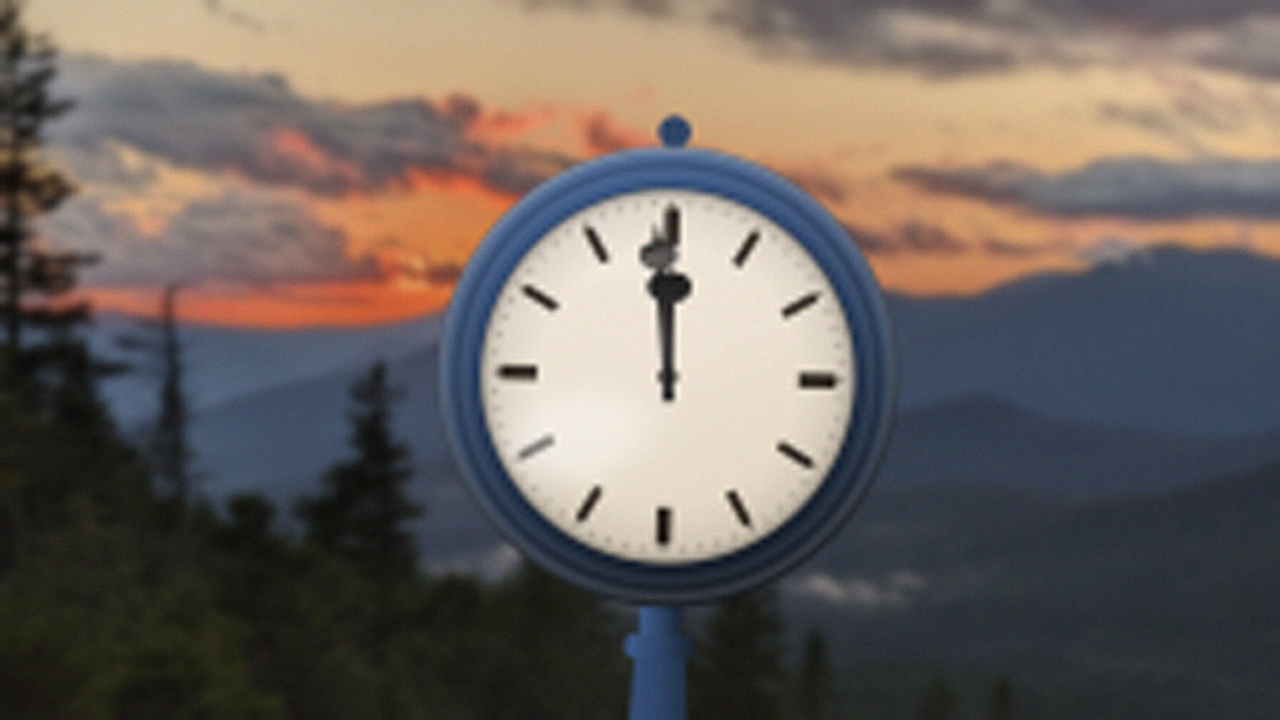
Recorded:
11 h 59 min
